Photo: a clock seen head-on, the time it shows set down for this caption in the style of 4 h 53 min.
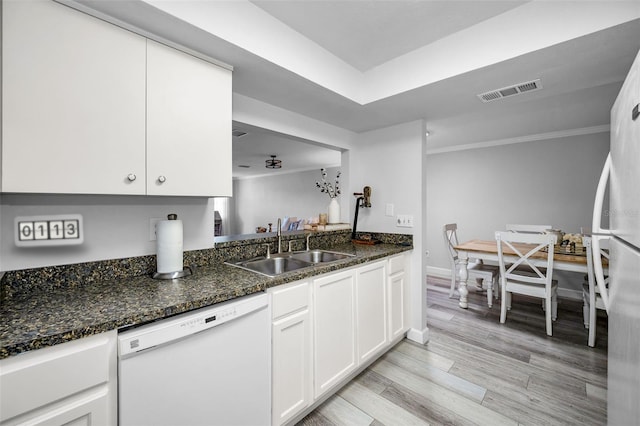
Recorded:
1 h 13 min
